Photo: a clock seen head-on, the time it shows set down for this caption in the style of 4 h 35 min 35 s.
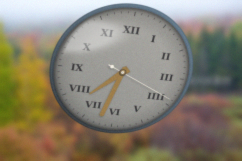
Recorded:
7 h 32 min 19 s
